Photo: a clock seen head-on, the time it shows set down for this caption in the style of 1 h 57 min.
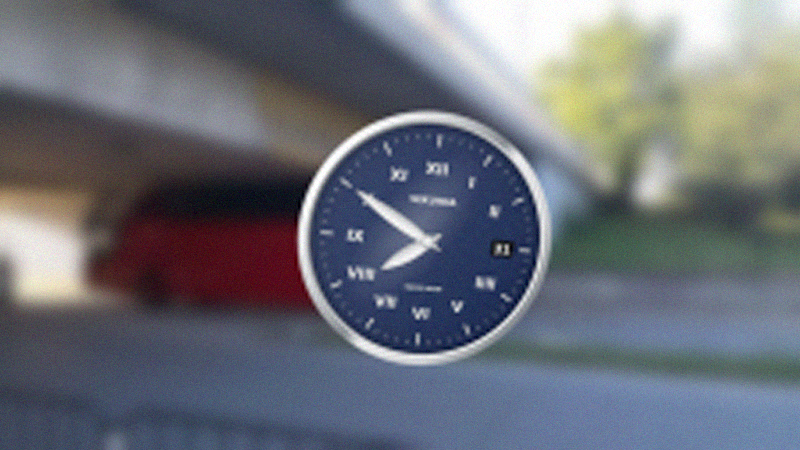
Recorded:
7 h 50 min
